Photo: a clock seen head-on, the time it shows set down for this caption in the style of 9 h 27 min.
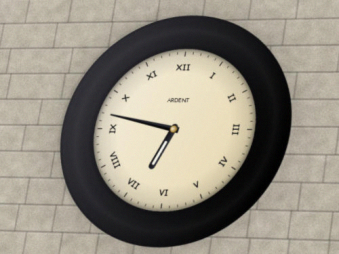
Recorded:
6 h 47 min
